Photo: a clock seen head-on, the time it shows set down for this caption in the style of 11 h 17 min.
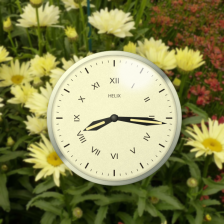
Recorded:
8 h 16 min
